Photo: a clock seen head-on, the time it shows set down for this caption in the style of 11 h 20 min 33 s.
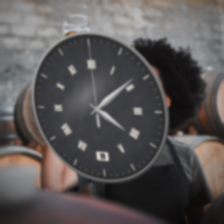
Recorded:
4 h 09 min 00 s
